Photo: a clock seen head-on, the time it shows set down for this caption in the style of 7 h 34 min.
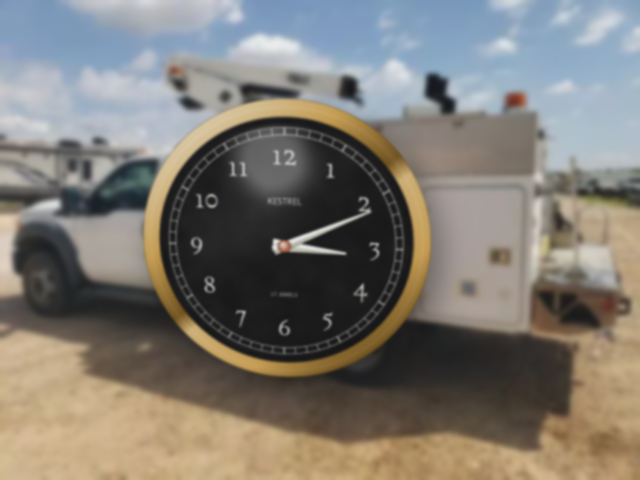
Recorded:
3 h 11 min
